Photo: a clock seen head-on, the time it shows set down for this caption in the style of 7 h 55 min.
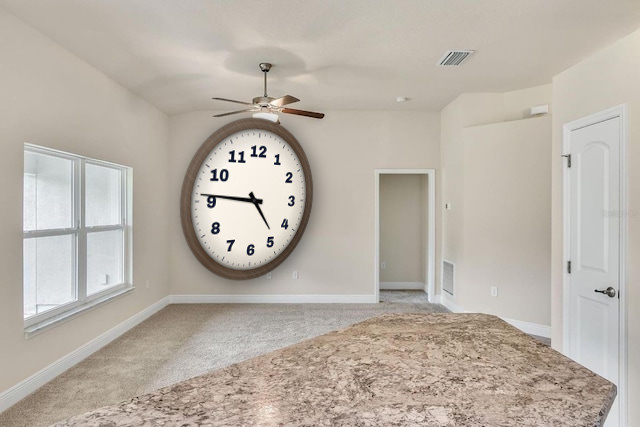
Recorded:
4 h 46 min
